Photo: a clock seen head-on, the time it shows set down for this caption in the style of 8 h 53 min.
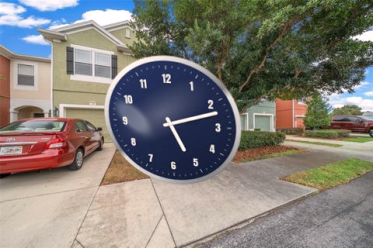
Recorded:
5 h 12 min
